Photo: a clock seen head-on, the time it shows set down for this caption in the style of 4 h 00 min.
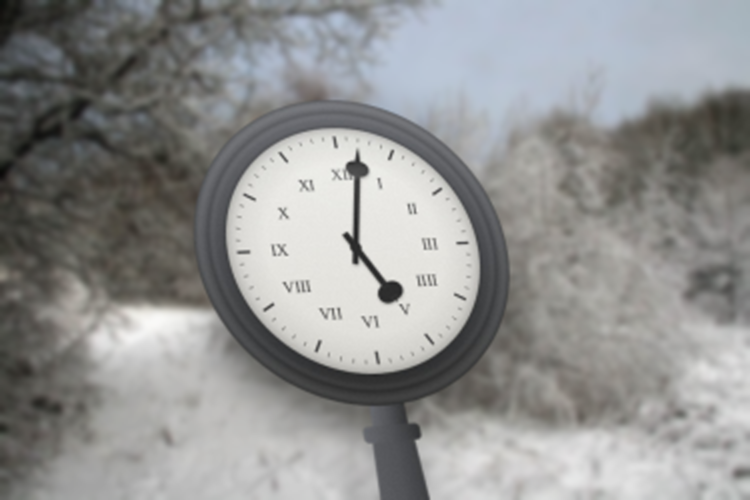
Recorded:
5 h 02 min
